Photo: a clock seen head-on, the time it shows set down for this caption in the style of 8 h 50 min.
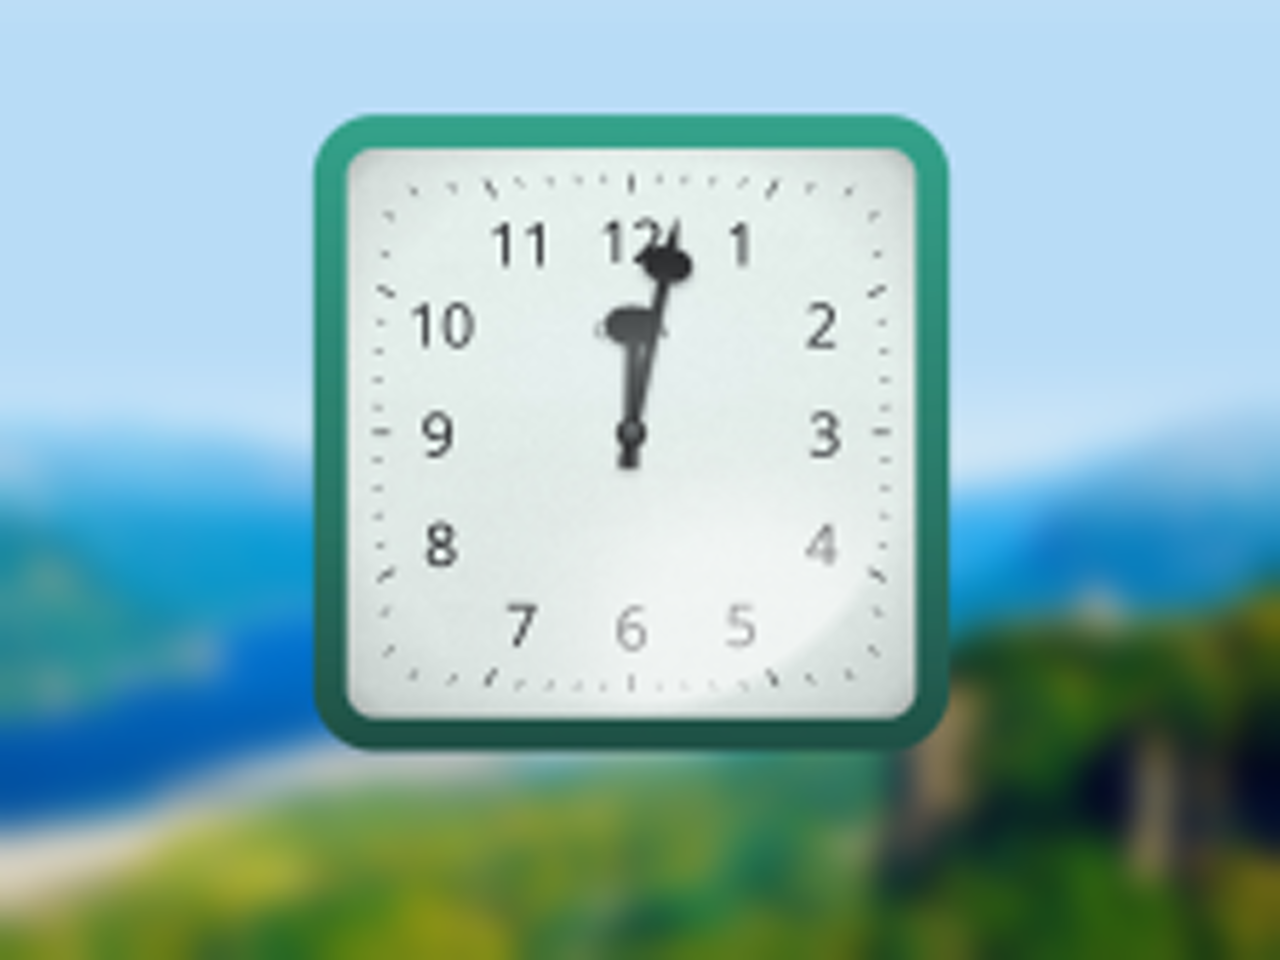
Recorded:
12 h 02 min
